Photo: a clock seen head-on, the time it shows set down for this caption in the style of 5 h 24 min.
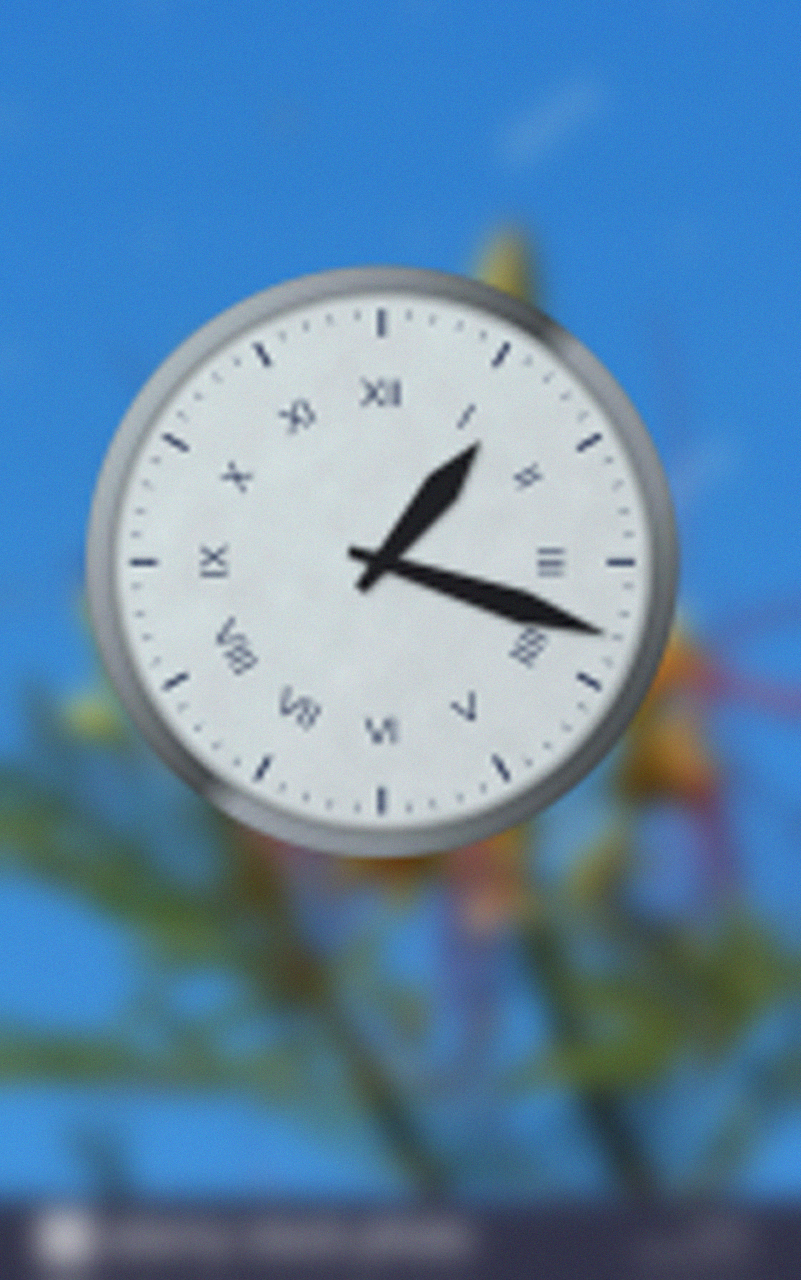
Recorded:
1 h 18 min
